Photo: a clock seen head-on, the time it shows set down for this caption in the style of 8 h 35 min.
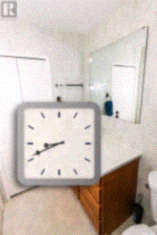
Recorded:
8 h 41 min
